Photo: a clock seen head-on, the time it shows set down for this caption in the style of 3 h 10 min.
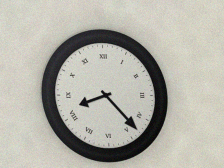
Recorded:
8 h 23 min
